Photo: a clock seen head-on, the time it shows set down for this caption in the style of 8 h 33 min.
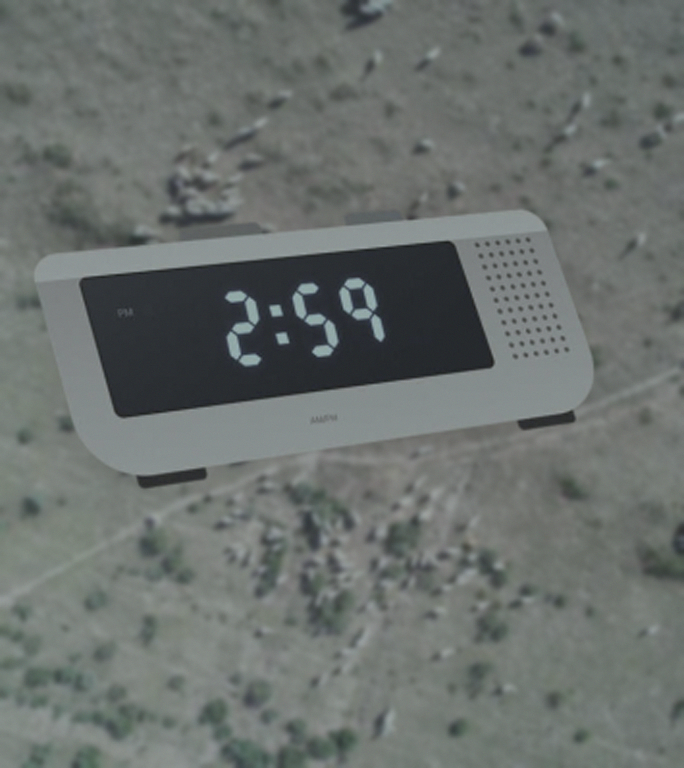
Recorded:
2 h 59 min
